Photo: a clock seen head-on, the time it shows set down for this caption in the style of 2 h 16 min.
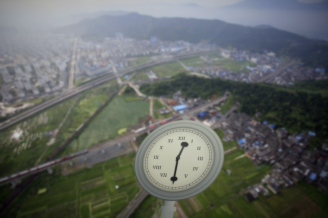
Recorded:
12 h 30 min
